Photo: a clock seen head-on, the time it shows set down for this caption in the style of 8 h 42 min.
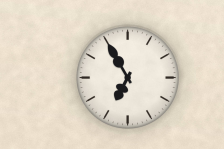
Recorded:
6 h 55 min
